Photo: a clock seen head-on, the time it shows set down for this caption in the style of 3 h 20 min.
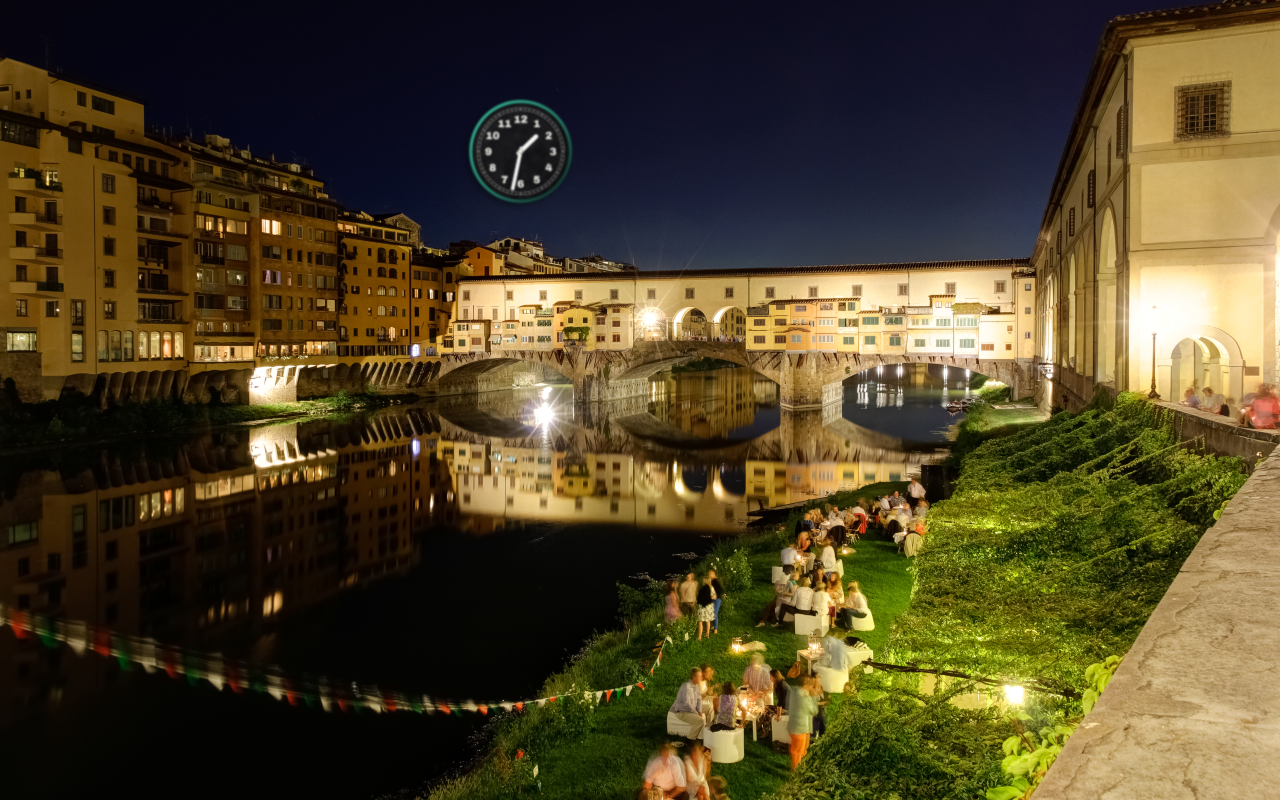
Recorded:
1 h 32 min
